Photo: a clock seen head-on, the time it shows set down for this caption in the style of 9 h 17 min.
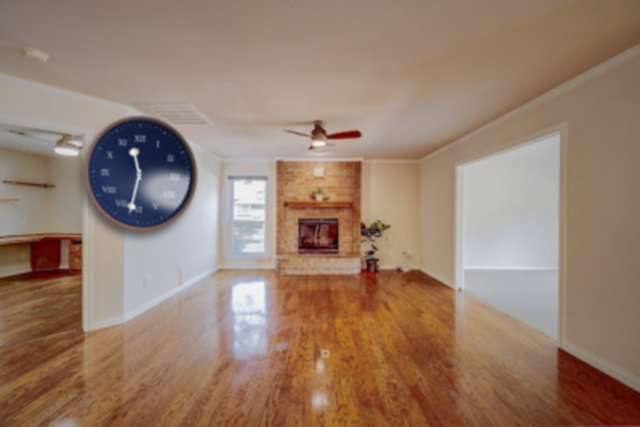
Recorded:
11 h 32 min
